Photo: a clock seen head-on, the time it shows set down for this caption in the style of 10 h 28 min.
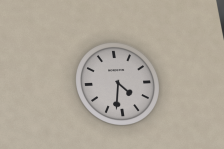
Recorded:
4 h 32 min
